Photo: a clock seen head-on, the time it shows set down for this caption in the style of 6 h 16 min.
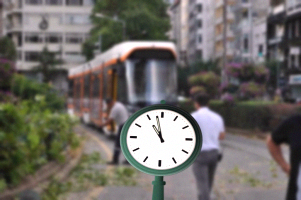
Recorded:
10 h 58 min
